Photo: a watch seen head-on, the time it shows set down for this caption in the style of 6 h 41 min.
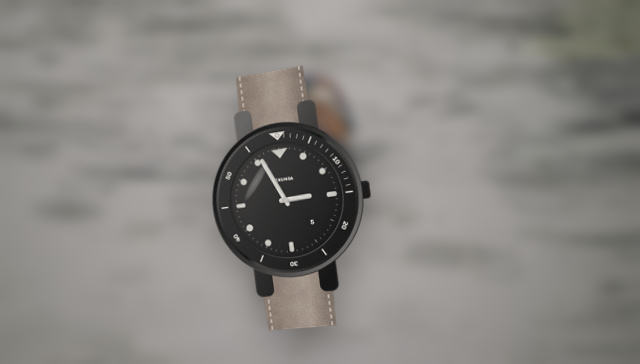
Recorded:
2 h 56 min
